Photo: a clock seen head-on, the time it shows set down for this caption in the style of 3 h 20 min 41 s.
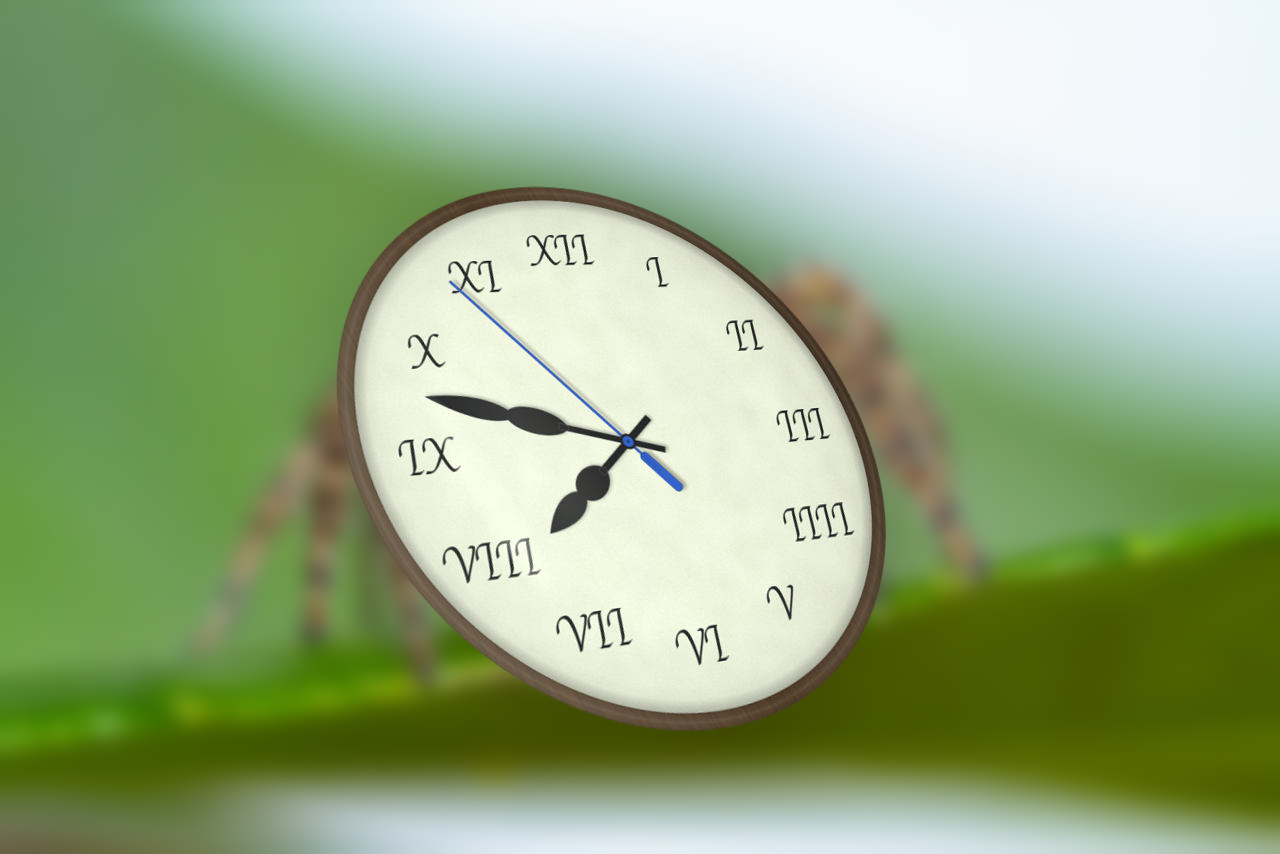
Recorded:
7 h 47 min 54 s
